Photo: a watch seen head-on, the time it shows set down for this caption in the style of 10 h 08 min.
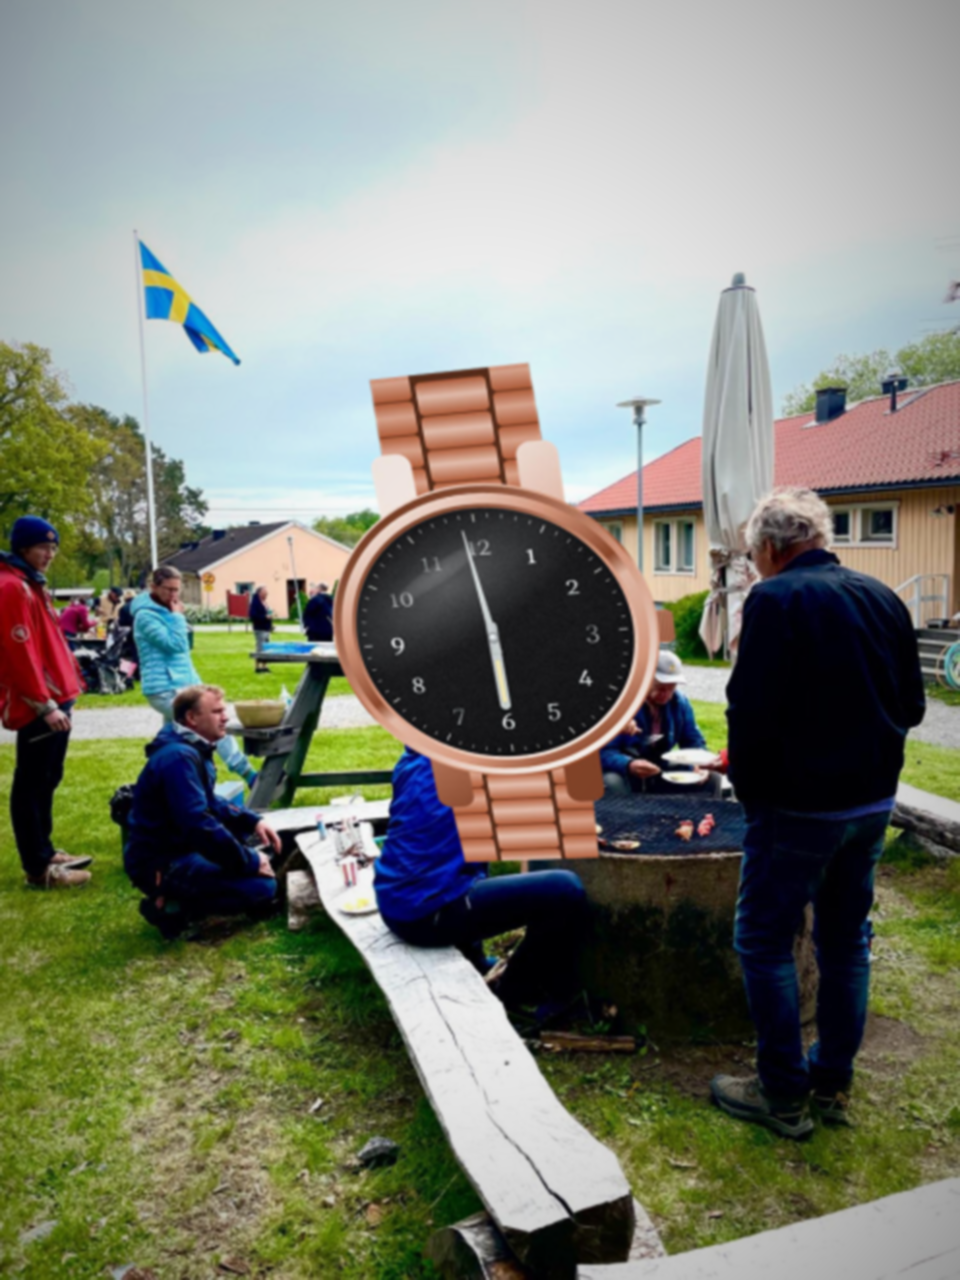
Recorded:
5 h 59 min
